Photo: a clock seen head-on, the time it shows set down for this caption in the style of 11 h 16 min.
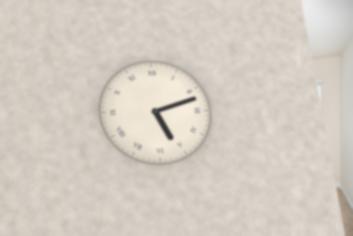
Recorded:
5 h 12 min
